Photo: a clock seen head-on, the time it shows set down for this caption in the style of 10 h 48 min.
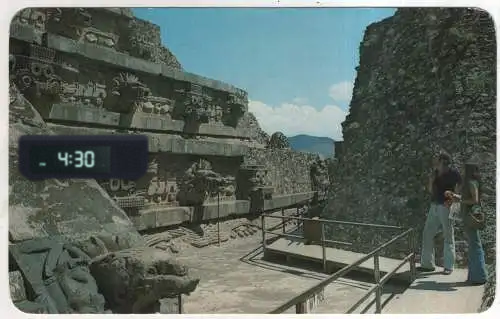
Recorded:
4 h 30 min
